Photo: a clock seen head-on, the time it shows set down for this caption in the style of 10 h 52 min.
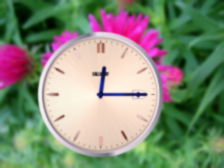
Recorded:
12 h 15 min
